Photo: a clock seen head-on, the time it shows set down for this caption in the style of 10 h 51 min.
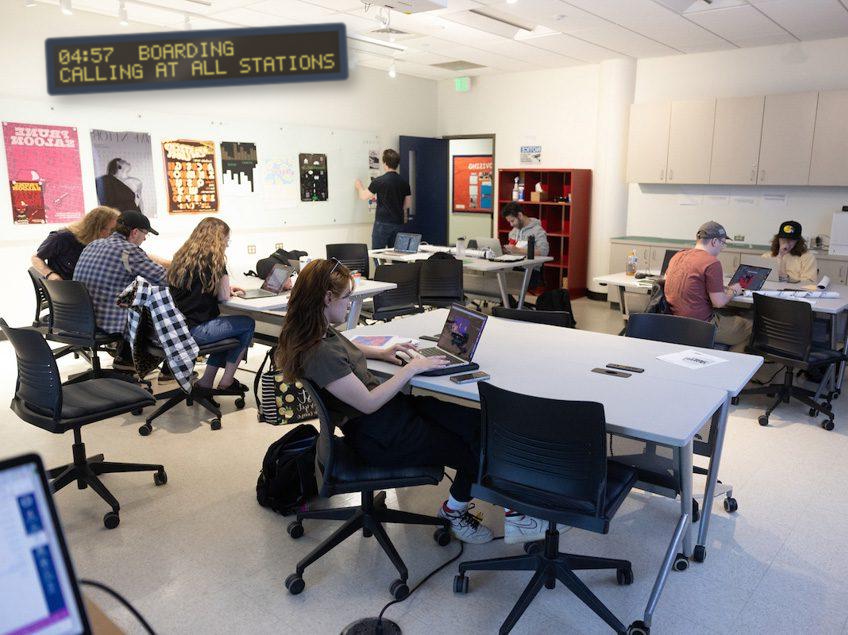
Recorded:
4 h 57 min
